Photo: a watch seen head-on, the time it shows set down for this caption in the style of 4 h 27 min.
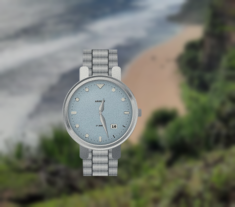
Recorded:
12 h 27 min
